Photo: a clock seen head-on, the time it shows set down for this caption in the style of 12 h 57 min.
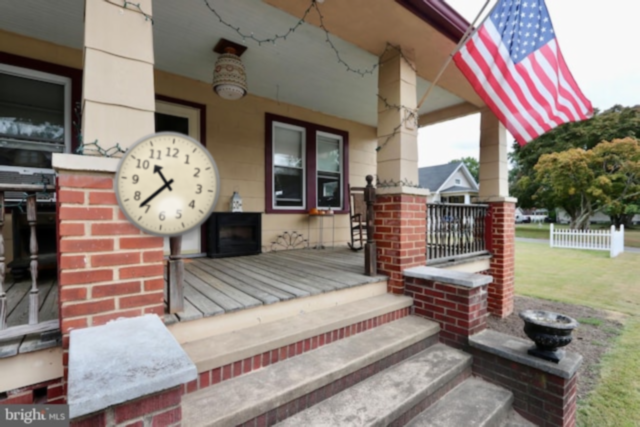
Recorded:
10 h 37 min
